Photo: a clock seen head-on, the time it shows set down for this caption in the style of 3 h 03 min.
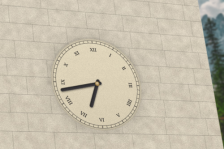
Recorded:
6 h 43 min
